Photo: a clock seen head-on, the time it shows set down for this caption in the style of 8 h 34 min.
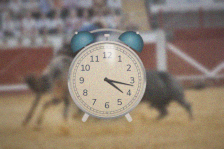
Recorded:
4 h 17 min
